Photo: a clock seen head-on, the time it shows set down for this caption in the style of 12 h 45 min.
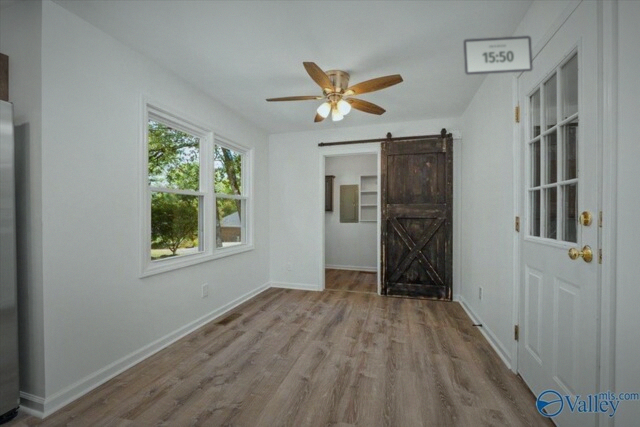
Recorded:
15 h 50 min
